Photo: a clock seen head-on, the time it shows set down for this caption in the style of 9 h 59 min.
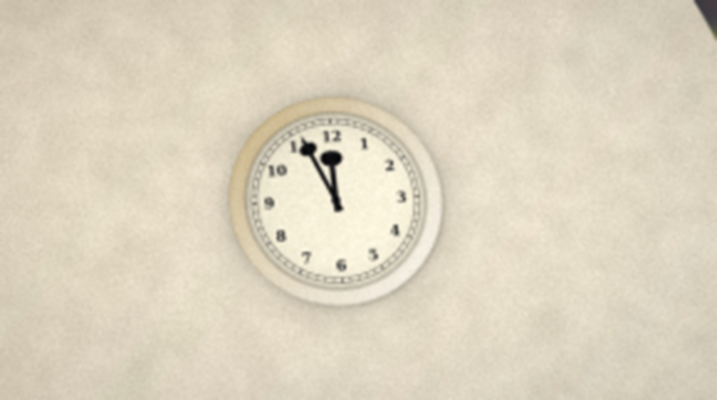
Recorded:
11 h 56 min
